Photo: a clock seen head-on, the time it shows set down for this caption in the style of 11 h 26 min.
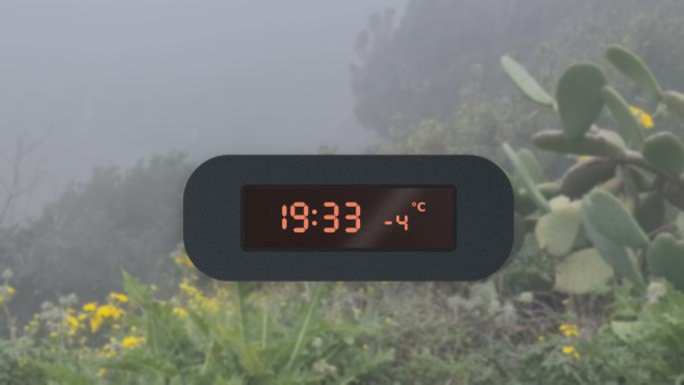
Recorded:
19 h 33 min
